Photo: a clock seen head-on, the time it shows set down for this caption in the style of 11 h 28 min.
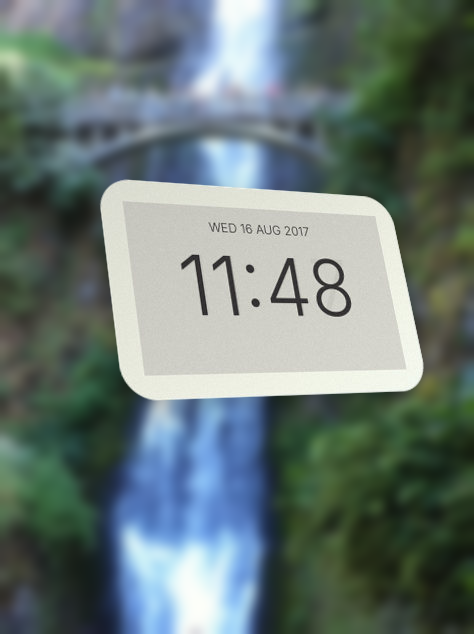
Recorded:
11 h 48 min
